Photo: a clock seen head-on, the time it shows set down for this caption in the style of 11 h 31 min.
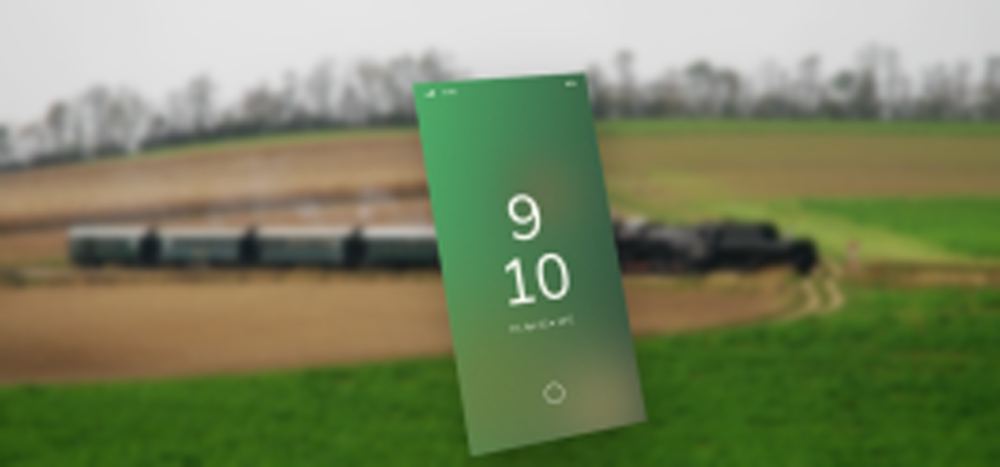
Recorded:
9 h 10 min
